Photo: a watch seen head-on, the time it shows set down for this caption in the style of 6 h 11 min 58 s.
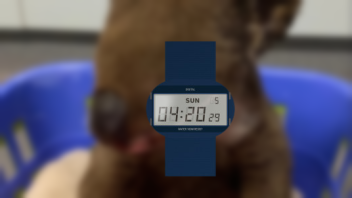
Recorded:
4 h 20 min 29 s
